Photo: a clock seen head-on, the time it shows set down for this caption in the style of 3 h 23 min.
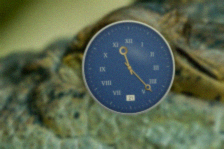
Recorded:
11 h 23 min
